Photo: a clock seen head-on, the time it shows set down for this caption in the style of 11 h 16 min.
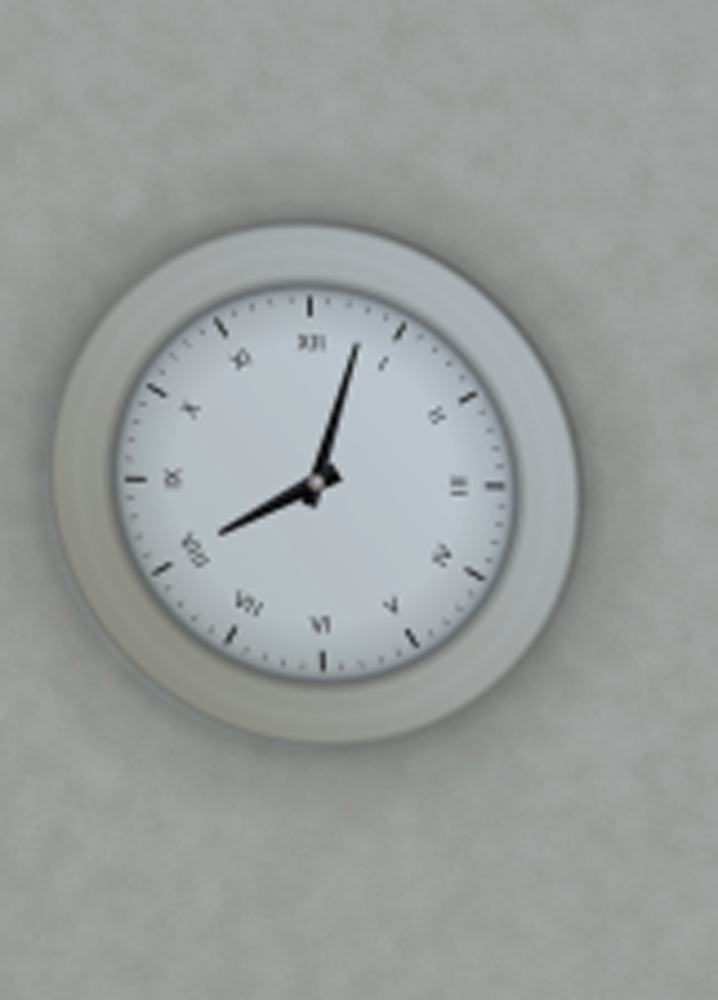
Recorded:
8 h 03 min
